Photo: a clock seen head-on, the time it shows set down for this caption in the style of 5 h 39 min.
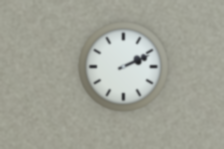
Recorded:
2 h 11 min
